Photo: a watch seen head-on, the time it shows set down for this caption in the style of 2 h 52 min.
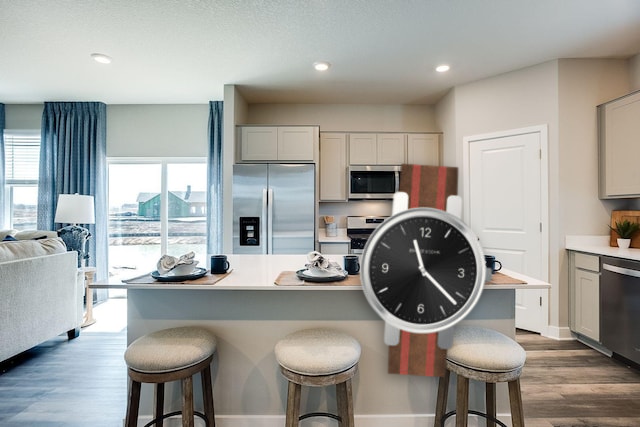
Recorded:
11 h 22 min
